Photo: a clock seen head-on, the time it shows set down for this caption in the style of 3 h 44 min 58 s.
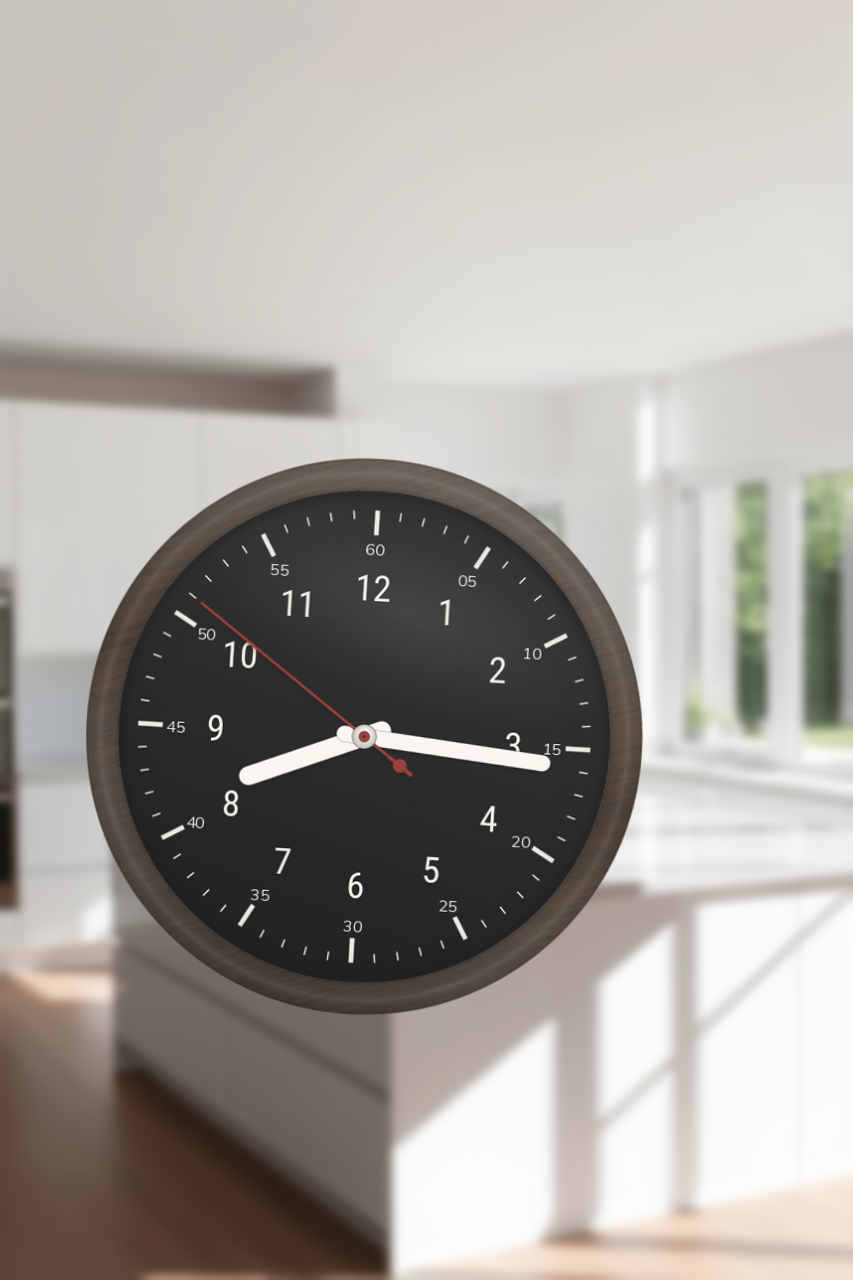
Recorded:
8 h 15 min 51 s
